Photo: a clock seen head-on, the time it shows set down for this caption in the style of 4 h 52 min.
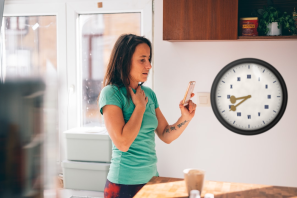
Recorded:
8 h 39 min
